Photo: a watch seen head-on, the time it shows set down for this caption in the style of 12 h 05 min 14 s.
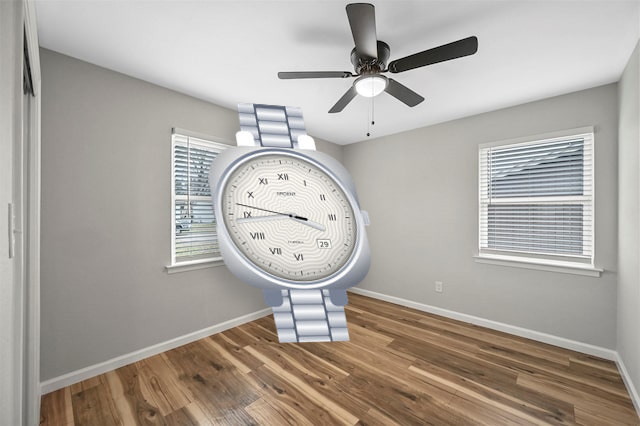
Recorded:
3 h 43 min 47 s
